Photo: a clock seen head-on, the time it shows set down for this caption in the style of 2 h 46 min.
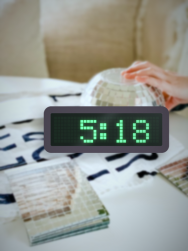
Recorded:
5 h 18 min
